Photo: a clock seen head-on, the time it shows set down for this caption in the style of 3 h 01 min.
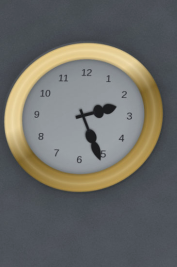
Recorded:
2 h 26 min
